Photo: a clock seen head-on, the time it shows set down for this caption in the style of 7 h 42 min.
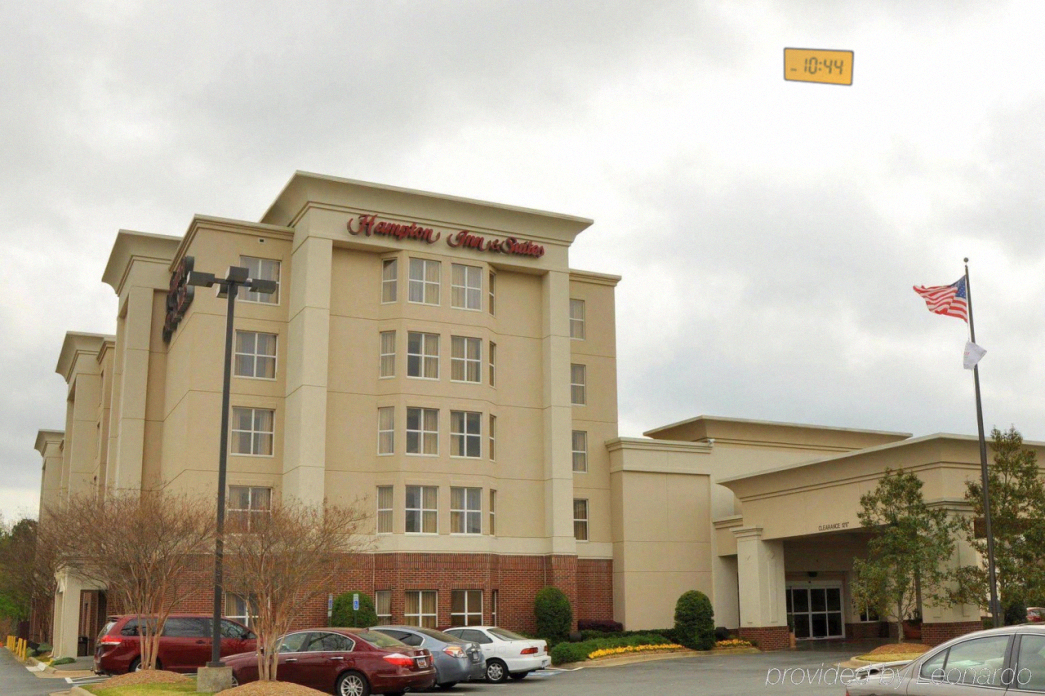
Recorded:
10 h 44 min
